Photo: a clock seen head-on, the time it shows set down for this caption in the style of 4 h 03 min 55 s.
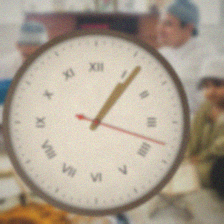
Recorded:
1 h 06 min 18 s
